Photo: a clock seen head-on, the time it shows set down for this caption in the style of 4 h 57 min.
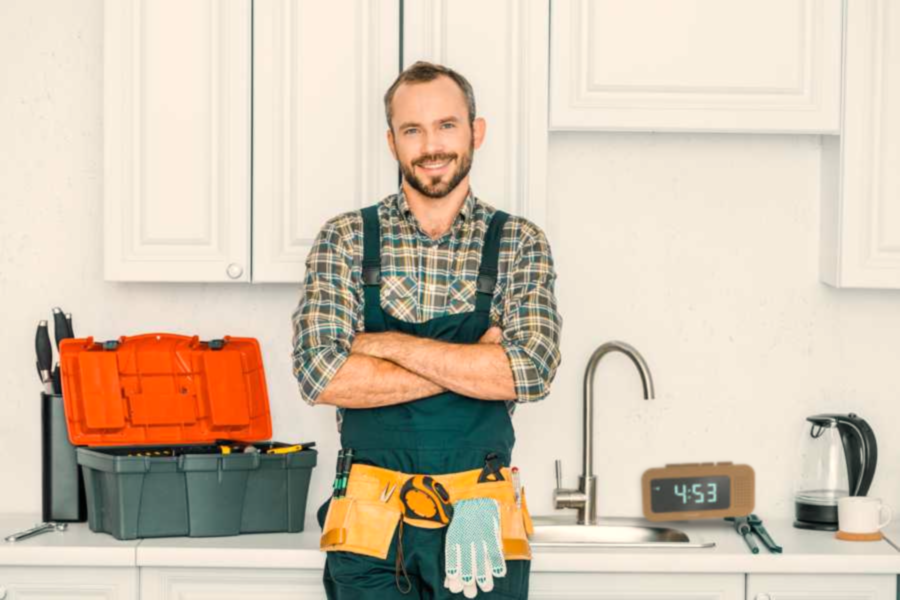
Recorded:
4 h 53 min
